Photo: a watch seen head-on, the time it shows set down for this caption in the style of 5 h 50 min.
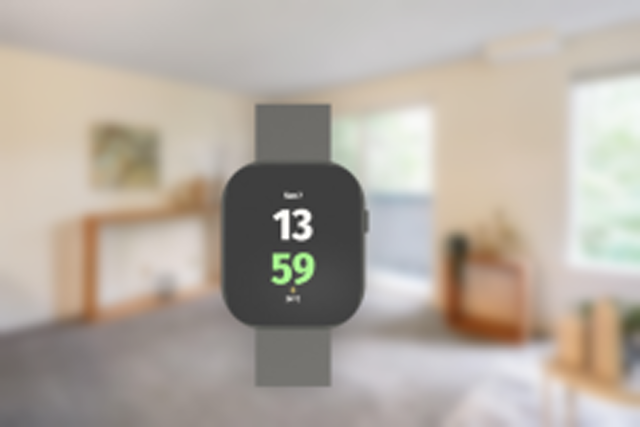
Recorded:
13 h 59 min
